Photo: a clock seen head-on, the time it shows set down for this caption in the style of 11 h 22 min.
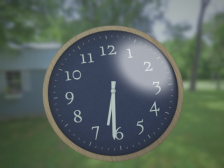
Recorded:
6 h 31 min
